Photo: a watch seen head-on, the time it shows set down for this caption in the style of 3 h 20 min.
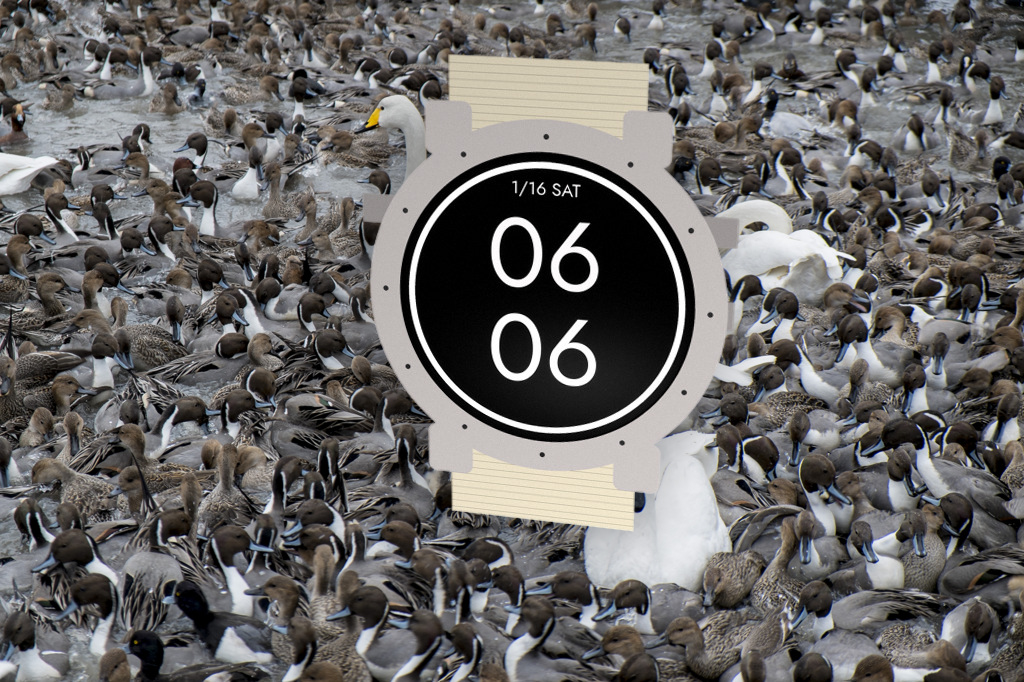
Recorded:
6 h 06 min
